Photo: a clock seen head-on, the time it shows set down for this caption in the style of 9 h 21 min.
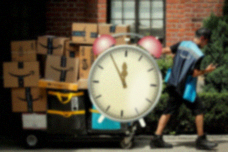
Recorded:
11 h 55 min
